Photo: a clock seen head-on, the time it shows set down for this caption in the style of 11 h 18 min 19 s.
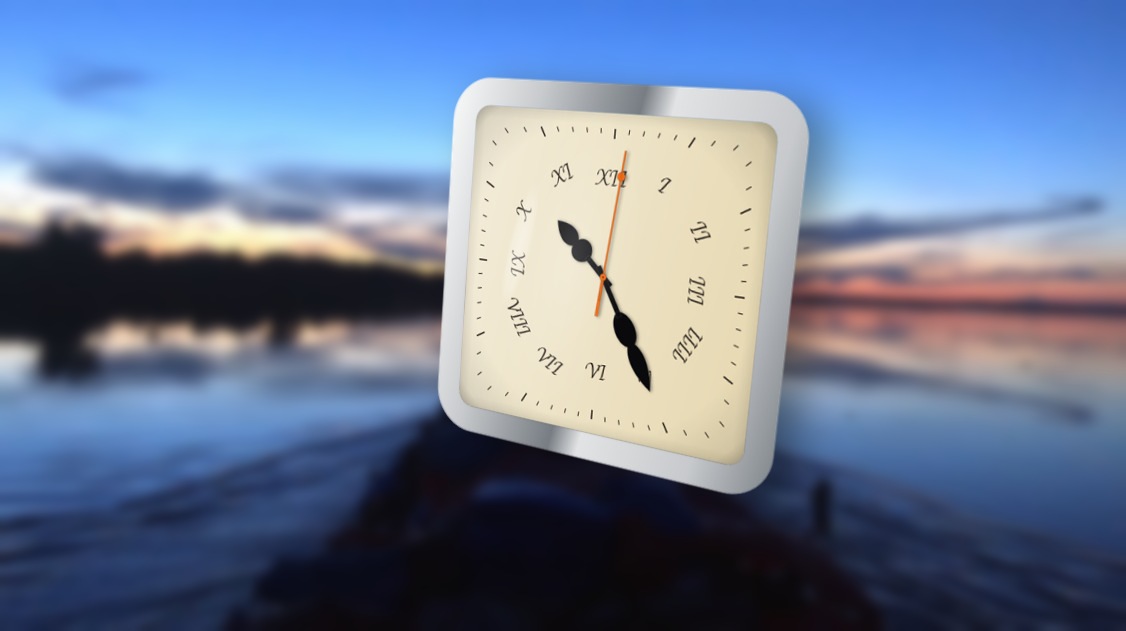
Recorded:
10 h 25 min 01 s
